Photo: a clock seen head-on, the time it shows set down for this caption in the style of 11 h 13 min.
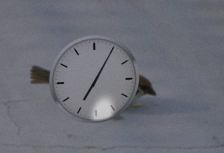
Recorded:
7 h 05 min
